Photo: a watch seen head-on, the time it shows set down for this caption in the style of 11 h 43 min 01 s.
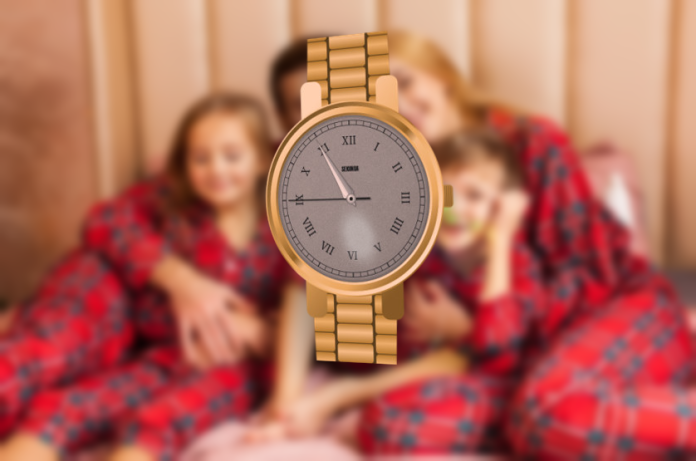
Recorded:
10 h 54 min 45 s
